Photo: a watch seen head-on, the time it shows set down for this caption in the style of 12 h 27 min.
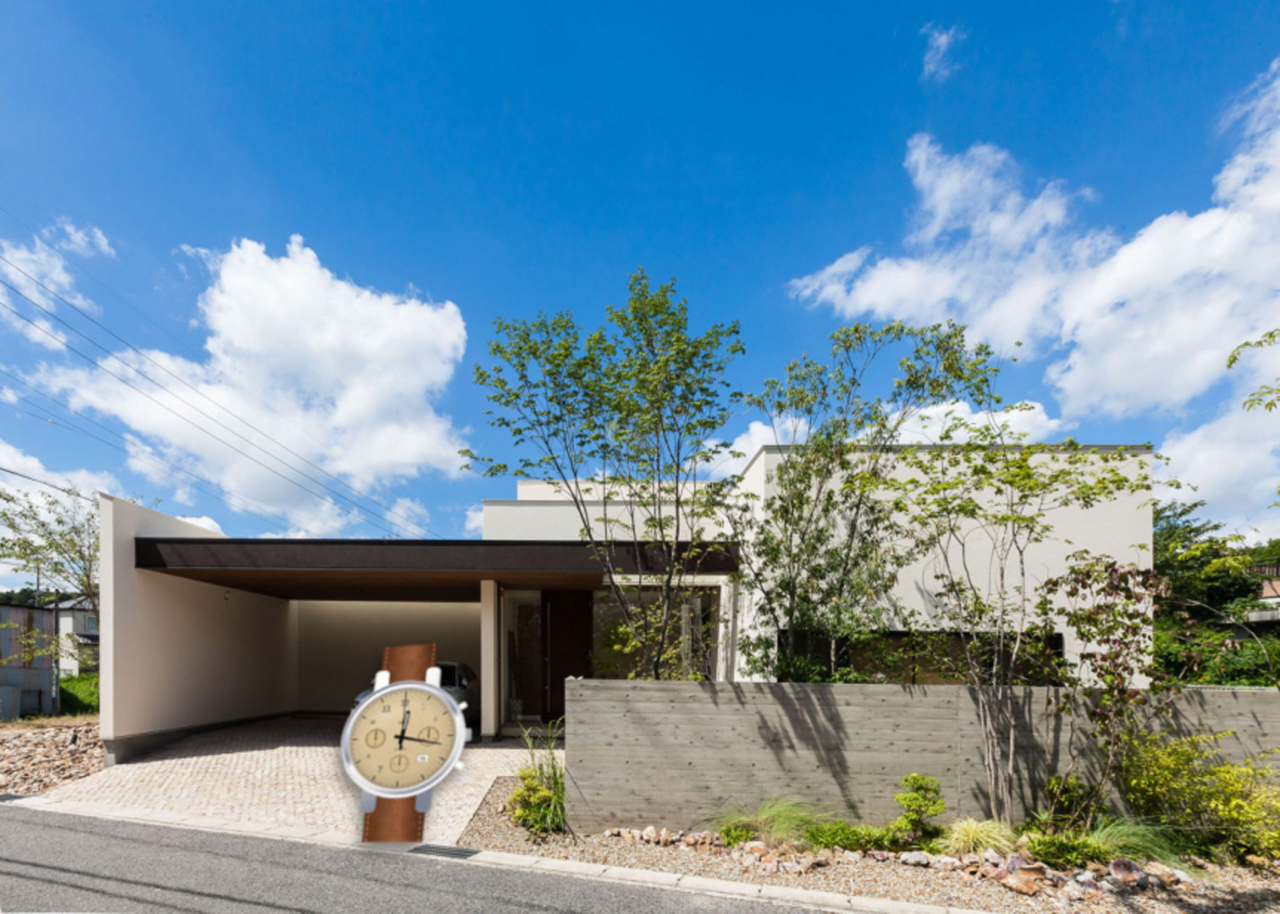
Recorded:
12 h 17 min
